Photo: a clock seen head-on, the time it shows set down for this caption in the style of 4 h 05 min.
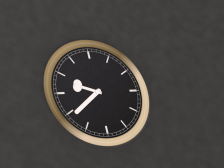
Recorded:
9 h 39 min
